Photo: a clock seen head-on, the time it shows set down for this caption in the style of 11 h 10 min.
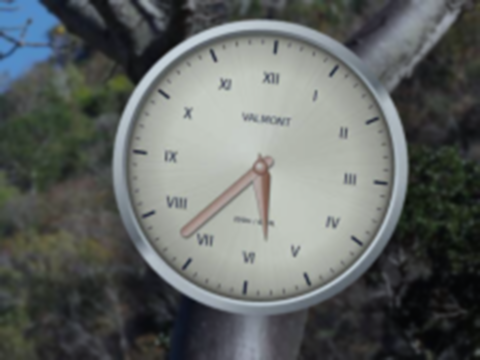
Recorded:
5 h 37 min
